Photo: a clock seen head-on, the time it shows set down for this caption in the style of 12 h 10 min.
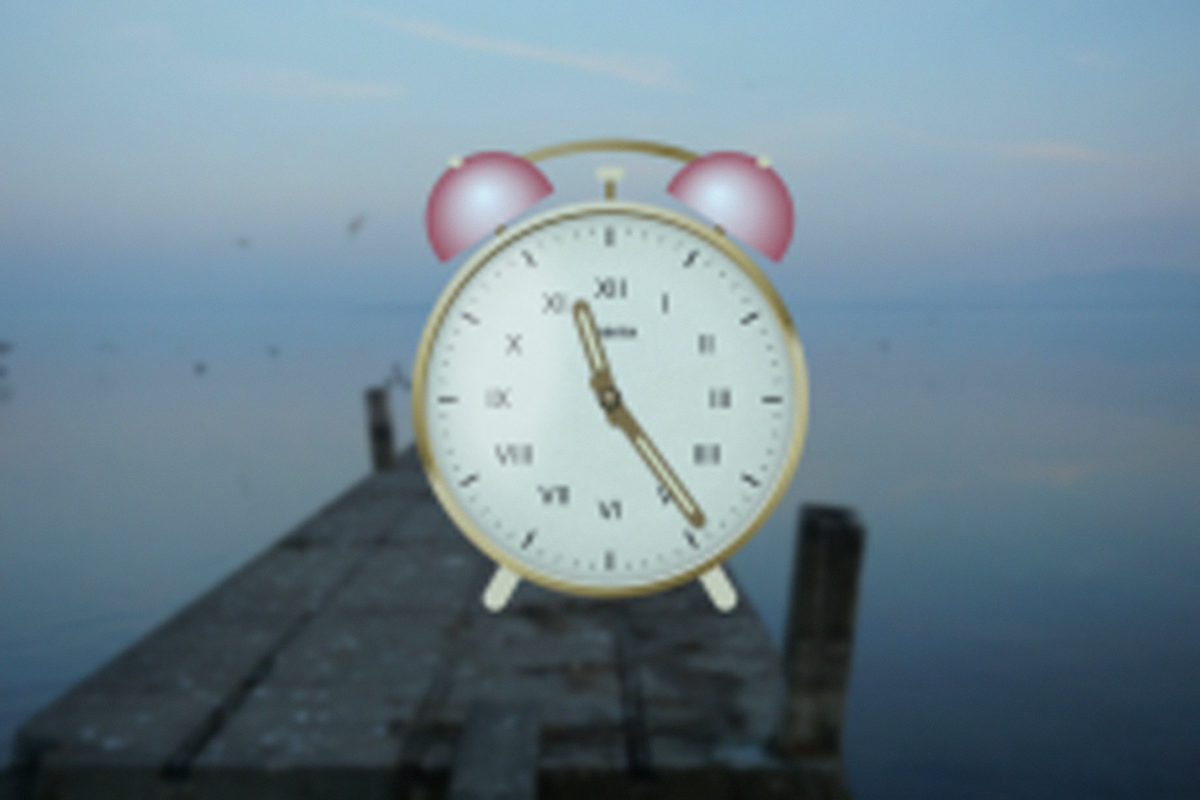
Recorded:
11 h 24 min
